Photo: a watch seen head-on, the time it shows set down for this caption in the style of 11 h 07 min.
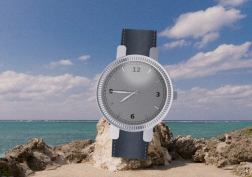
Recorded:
7 h 45 min
